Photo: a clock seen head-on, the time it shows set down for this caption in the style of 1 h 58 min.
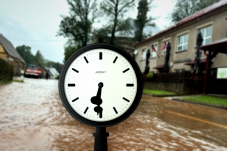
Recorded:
6 h 31 min
